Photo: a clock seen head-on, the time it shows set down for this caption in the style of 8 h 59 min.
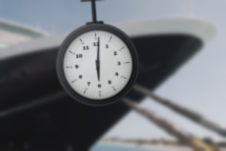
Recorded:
6 h 01 min
